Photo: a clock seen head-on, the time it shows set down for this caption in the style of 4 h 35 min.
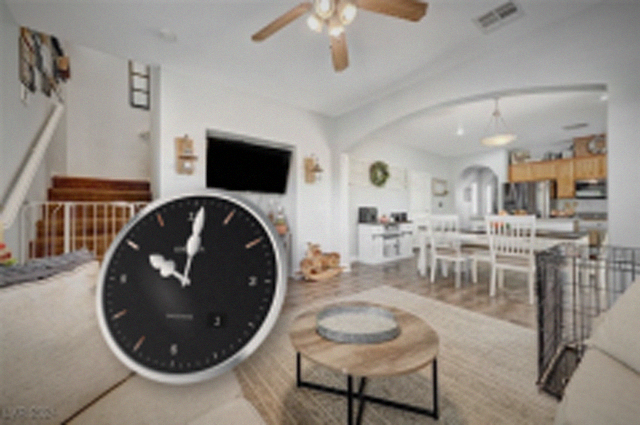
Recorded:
10 h 01 min
